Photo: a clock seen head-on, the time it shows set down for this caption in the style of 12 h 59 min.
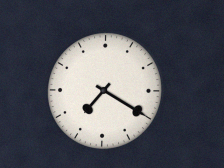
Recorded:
7 h 20 min
